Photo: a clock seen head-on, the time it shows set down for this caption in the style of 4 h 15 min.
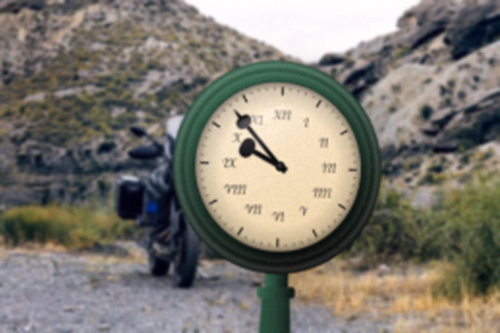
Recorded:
9 h 53 min
